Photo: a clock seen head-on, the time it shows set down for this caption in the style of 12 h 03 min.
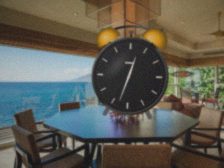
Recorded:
12 h 33 min
